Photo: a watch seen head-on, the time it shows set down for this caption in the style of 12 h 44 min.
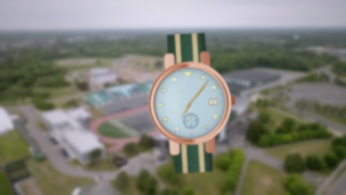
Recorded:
7 h 07 min
